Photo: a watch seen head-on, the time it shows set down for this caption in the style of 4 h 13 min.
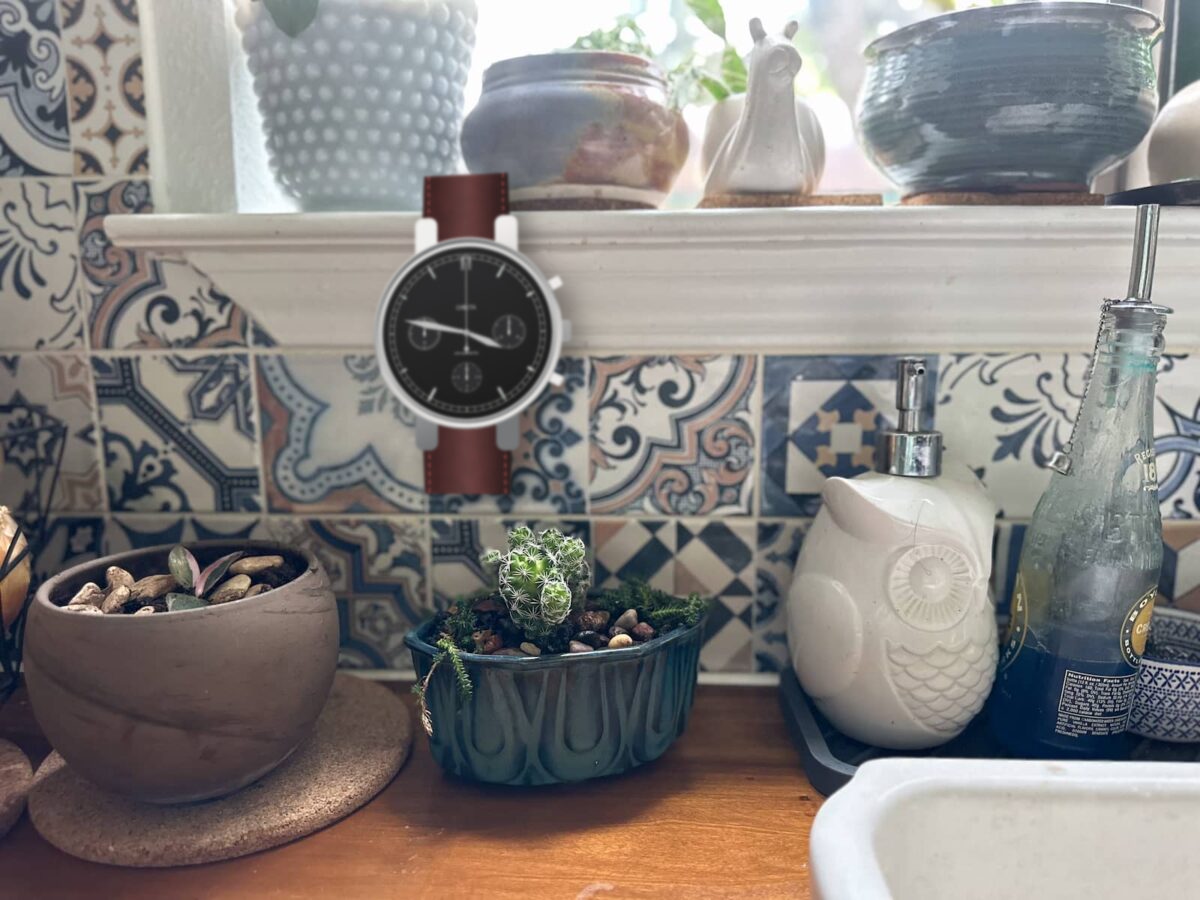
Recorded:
3 h 47 min
